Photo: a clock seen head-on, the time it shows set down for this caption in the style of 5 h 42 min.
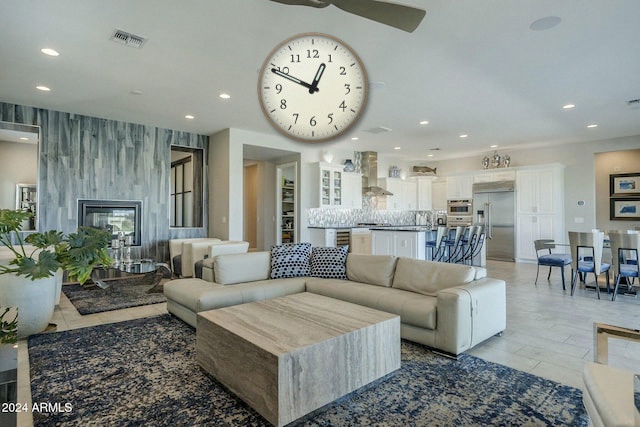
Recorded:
12 h 49 min
